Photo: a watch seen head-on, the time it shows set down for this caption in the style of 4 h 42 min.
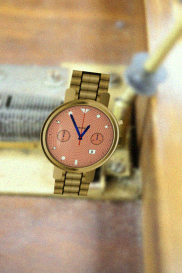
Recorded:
12 h 55 min
